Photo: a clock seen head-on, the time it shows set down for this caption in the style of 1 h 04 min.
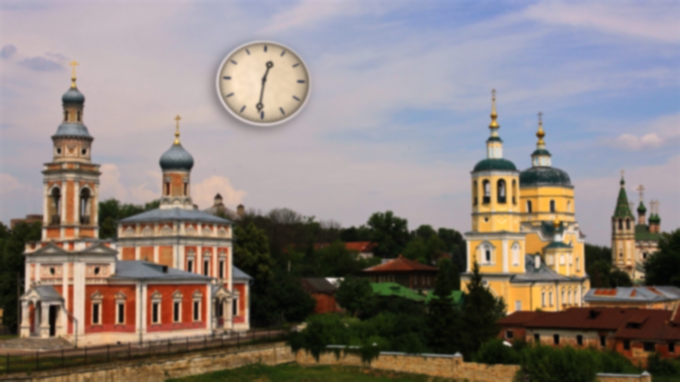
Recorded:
12 h 31 min
